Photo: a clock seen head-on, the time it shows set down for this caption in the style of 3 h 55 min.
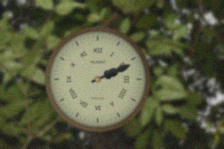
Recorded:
2 h 11 min
